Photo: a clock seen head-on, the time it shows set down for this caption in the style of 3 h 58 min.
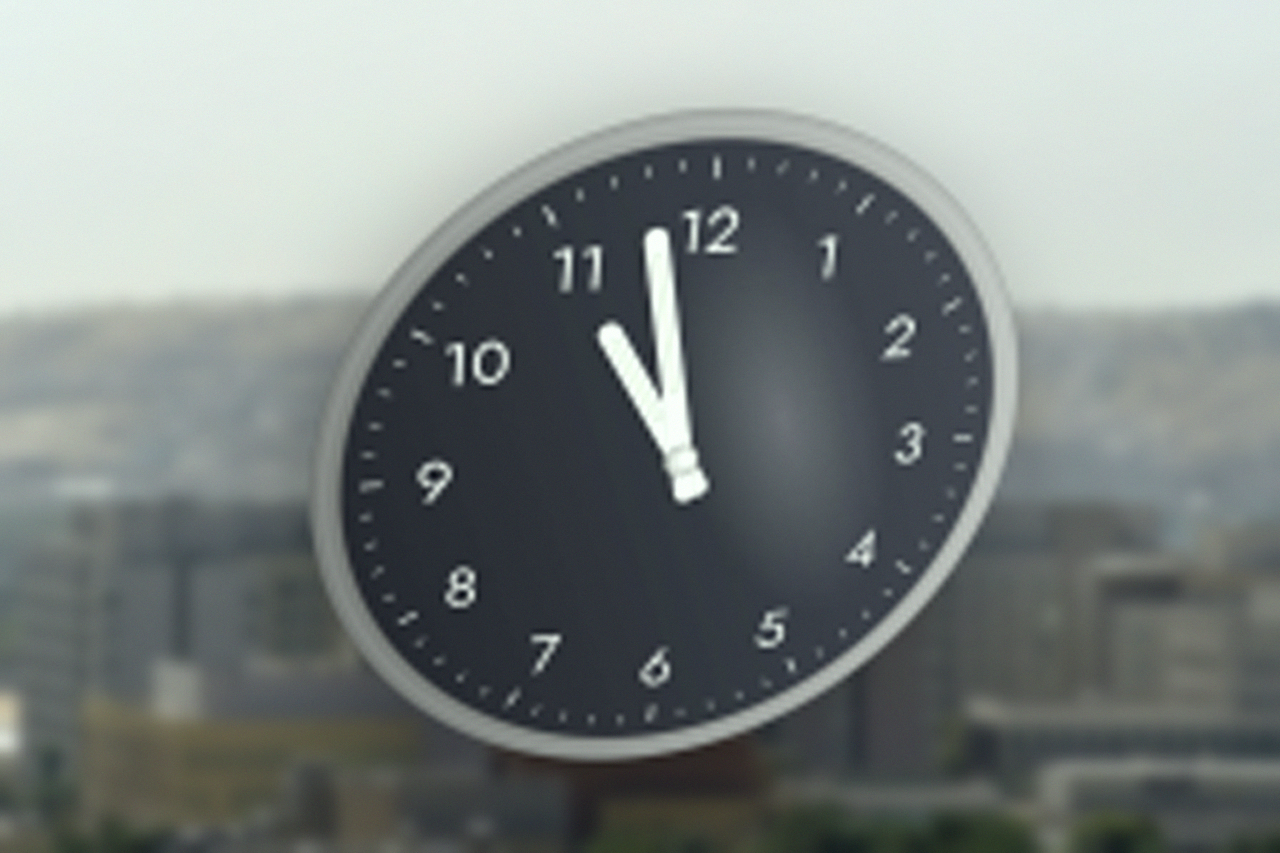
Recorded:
10 h 58 min
